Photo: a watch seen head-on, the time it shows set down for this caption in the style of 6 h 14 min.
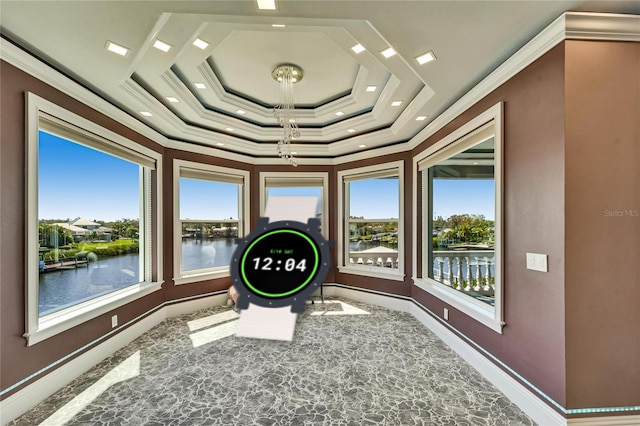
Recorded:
12 h 04 min
